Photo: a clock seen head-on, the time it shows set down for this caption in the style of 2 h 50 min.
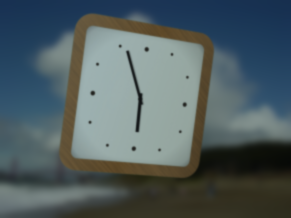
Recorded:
5 h 56 min
